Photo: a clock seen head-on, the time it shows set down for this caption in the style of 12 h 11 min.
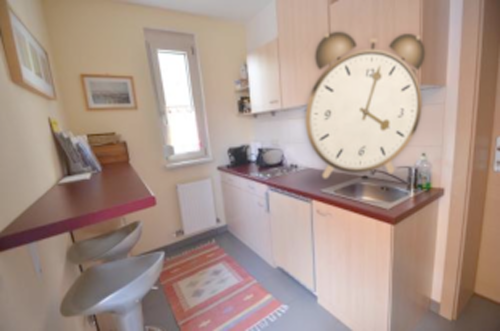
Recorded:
4 h 02 min
